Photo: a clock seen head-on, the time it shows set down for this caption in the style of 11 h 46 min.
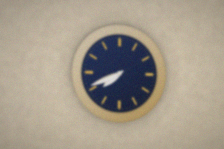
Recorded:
7 h 41 min
